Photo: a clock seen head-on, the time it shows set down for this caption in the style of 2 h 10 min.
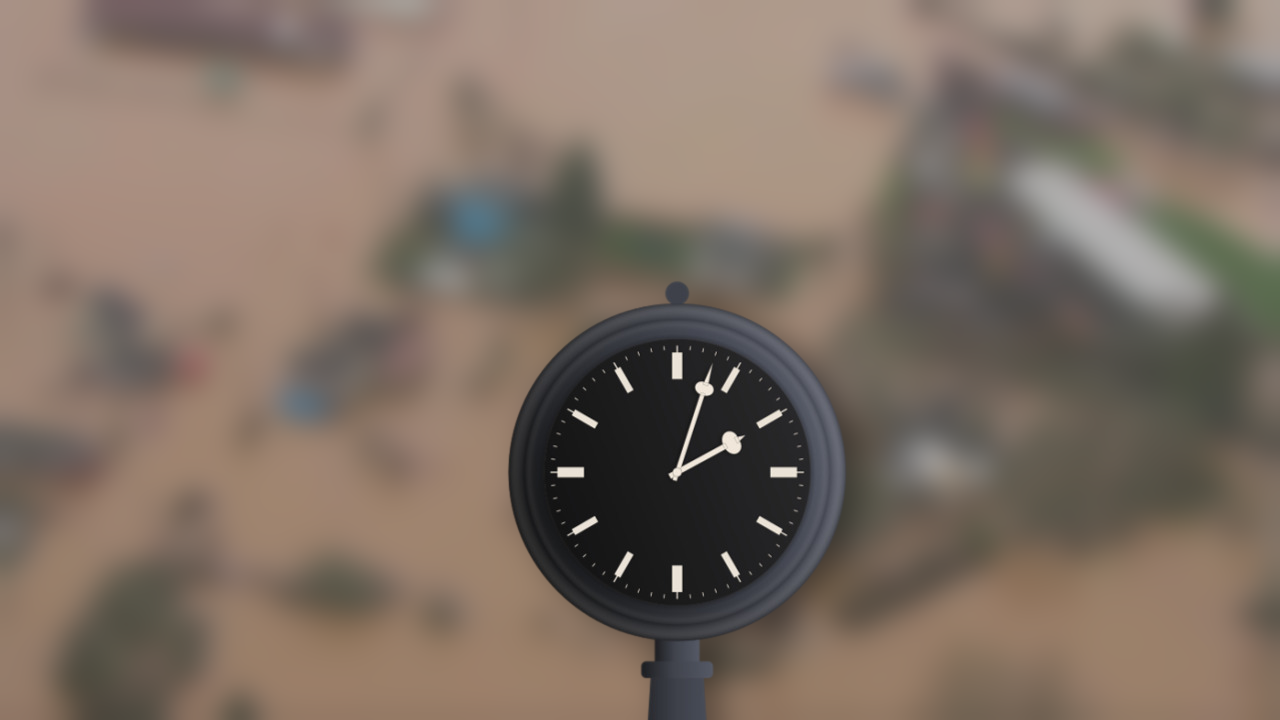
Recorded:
2 h 03 min
